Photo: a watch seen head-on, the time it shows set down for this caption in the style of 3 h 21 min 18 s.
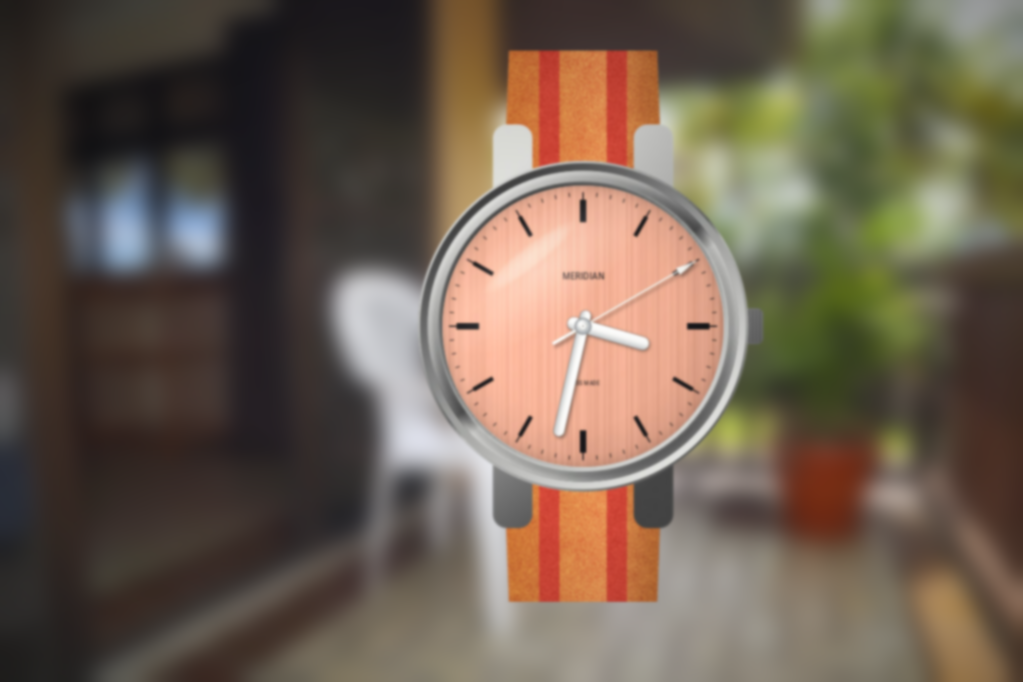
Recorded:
3 h 32 min 10 s
